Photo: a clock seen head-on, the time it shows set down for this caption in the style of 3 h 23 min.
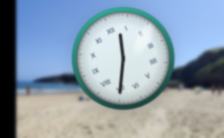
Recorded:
12 h 35 min
